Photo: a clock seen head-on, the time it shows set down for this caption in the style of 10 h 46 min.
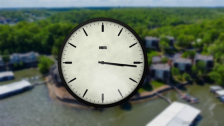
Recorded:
3 h 16 min
